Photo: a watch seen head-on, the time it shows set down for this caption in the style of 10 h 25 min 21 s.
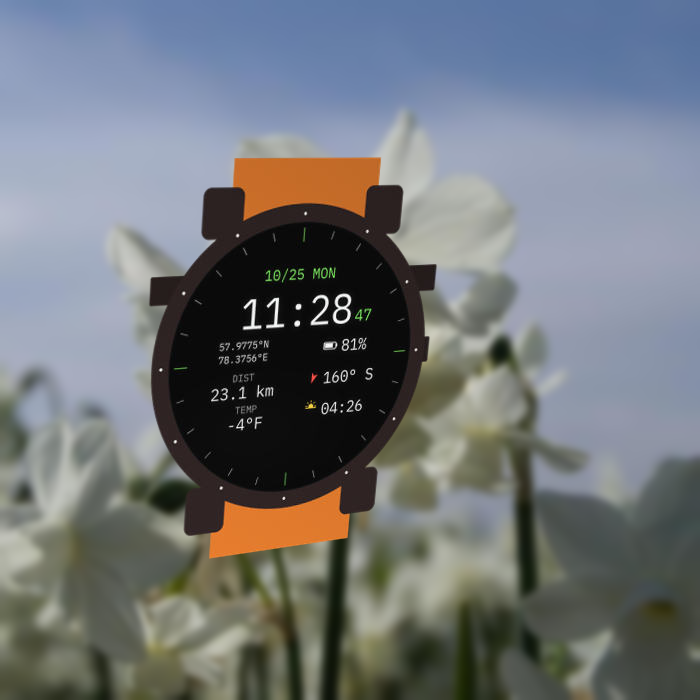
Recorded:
11 h 28 min 47 s
